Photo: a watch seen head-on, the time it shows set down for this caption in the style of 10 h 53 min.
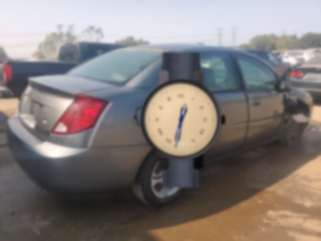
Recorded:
12 h 32 min
